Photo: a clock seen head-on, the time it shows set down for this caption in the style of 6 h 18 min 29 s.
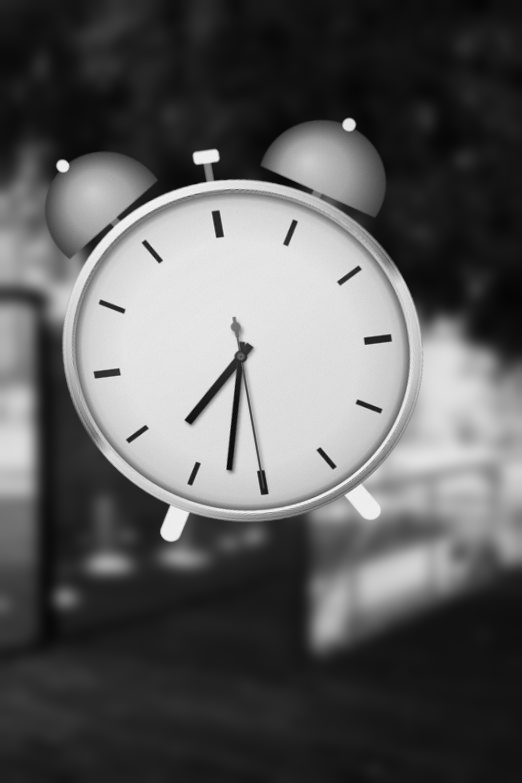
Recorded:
7 h 32 min 30 s
